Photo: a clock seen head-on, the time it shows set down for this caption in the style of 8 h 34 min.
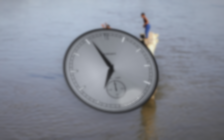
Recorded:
6 h 56 min
